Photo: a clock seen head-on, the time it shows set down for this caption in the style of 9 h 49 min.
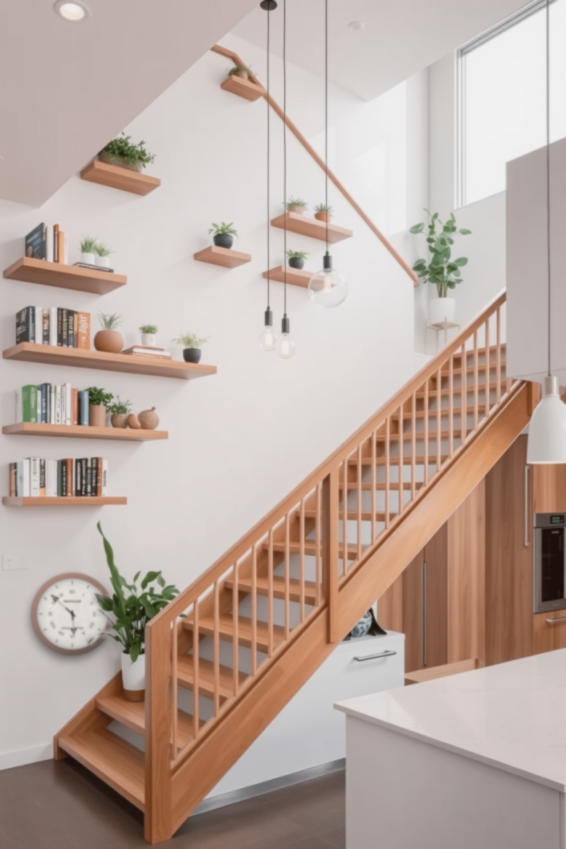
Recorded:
5 h 52 min
